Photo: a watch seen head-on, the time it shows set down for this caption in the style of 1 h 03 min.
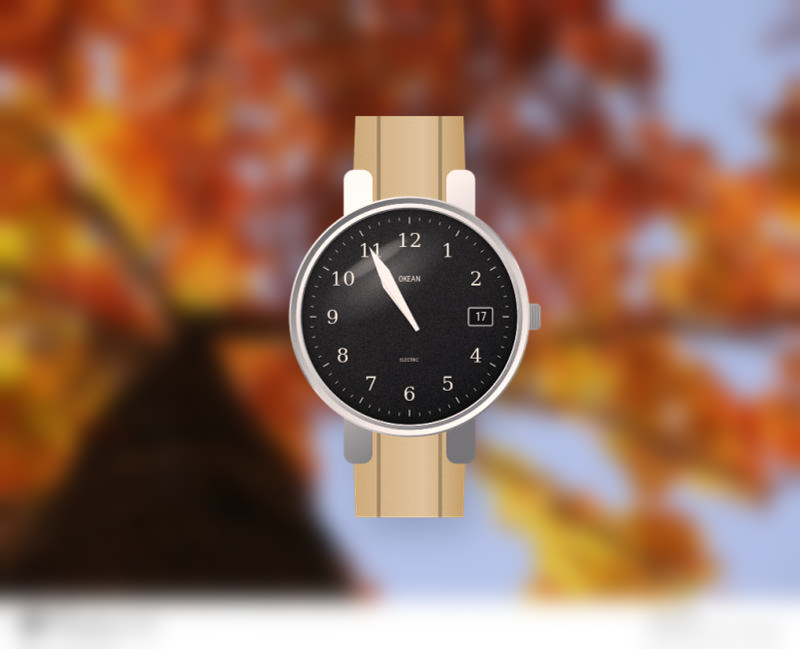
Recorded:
10 h 55 min
